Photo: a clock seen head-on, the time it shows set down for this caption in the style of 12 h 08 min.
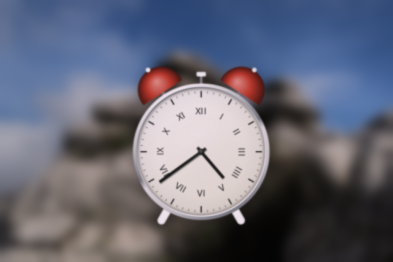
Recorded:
4 h 39 min
